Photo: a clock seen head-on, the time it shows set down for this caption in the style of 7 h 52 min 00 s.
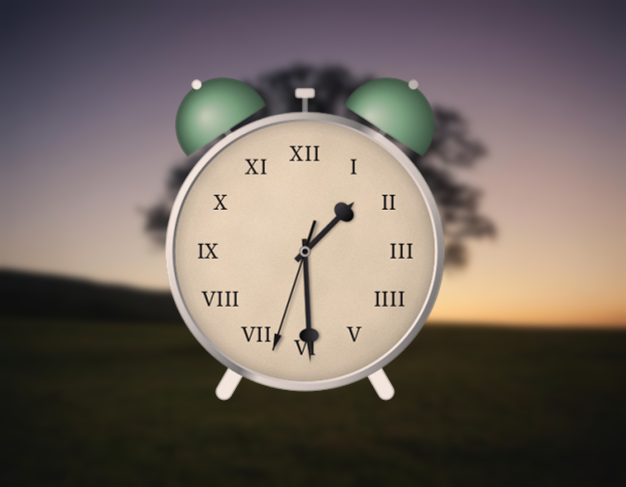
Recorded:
1 h 29 min 33 s
